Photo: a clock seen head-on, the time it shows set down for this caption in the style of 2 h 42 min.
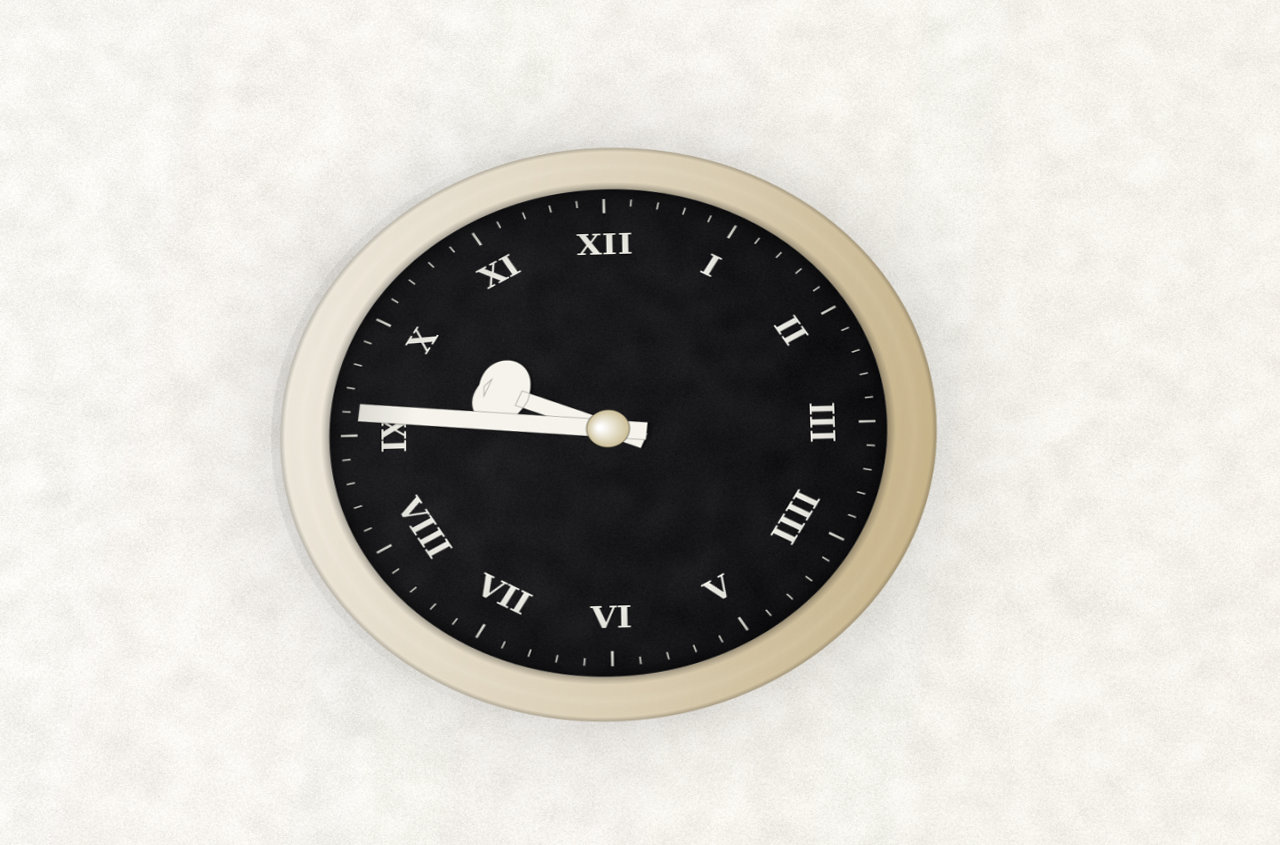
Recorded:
9 h 46 min
